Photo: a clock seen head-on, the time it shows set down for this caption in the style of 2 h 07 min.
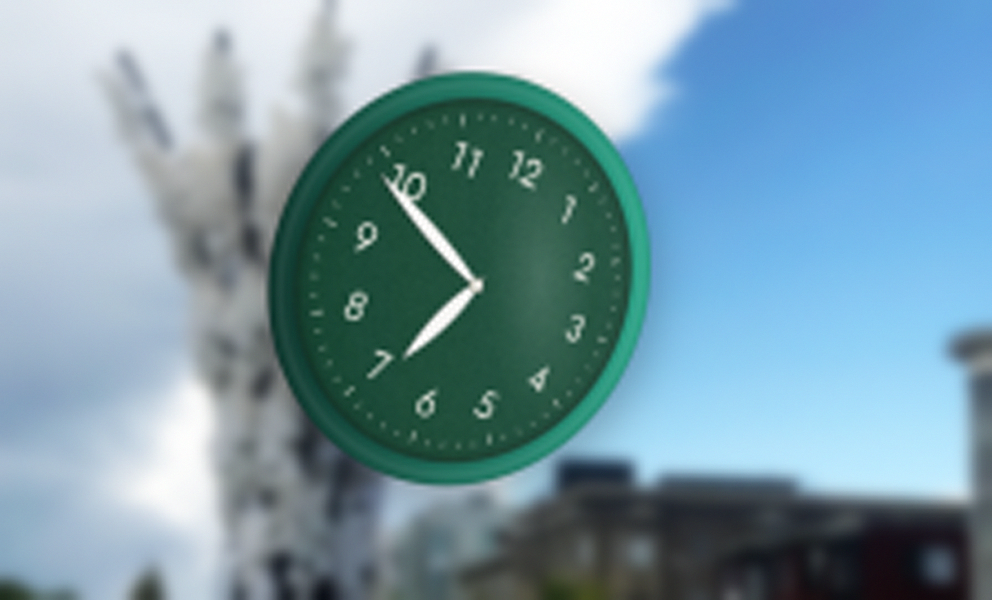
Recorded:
6 h 49 min
